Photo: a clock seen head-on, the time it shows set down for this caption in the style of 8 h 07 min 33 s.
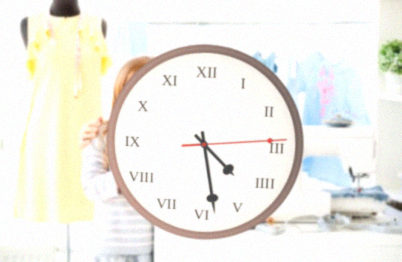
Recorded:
4 h 28 min 14 s
